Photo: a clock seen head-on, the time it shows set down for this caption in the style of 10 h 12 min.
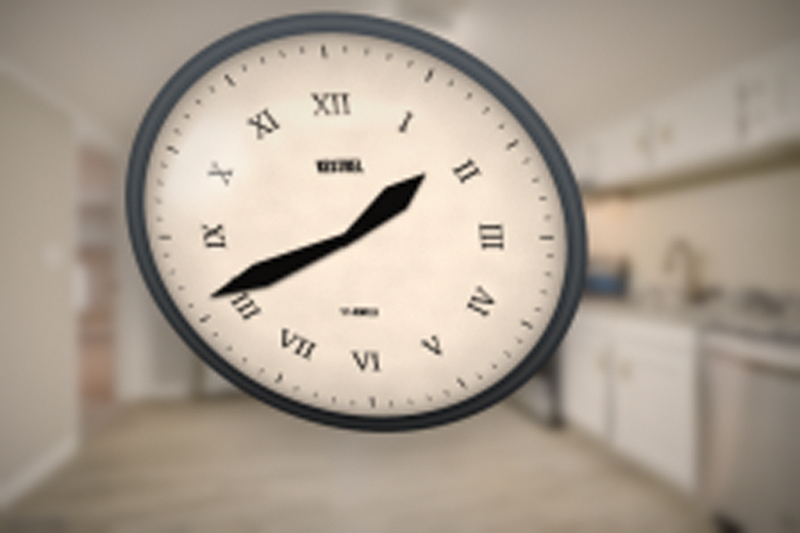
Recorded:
1 h 41 min
